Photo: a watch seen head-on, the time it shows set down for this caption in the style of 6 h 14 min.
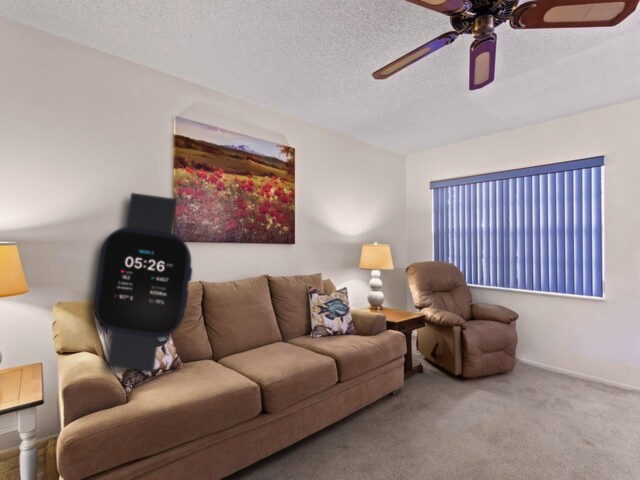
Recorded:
5 h 26 min
